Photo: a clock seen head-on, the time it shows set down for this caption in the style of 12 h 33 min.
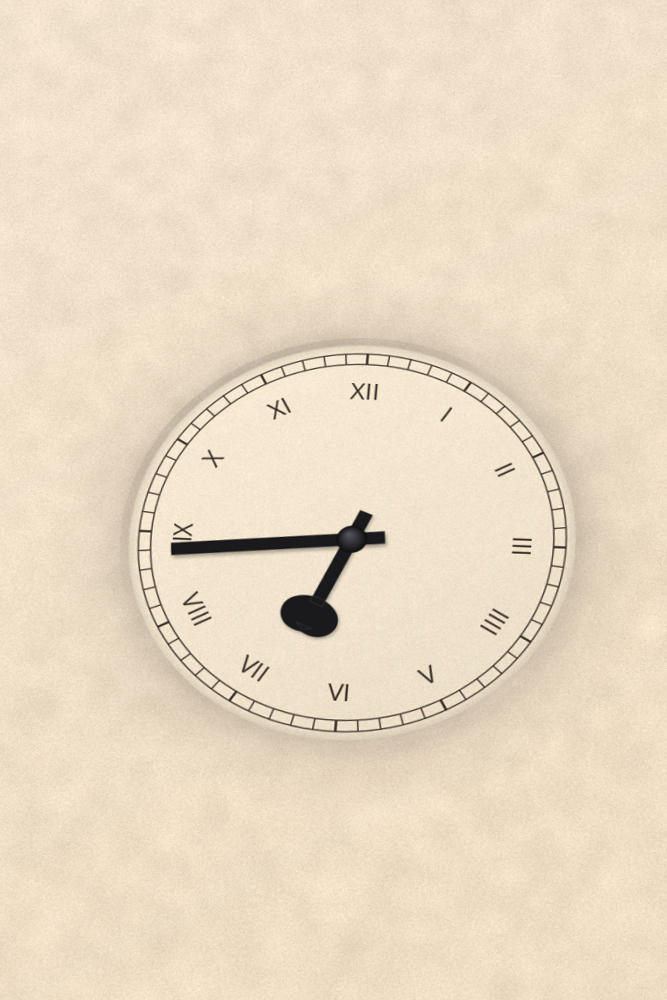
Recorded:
6 h 44 min
